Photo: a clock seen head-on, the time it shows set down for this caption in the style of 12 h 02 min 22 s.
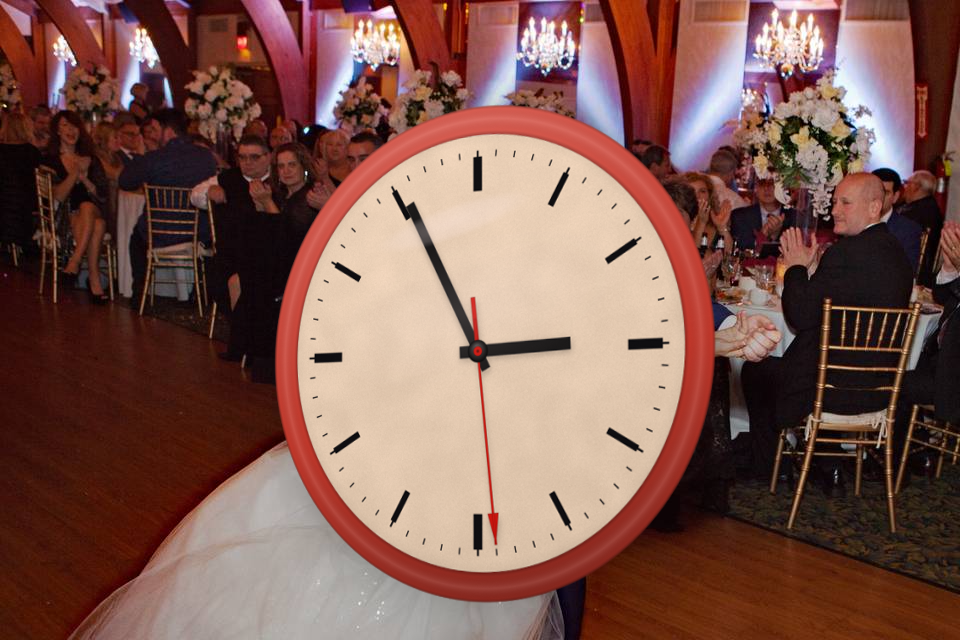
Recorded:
2 h 55 min 29 s
